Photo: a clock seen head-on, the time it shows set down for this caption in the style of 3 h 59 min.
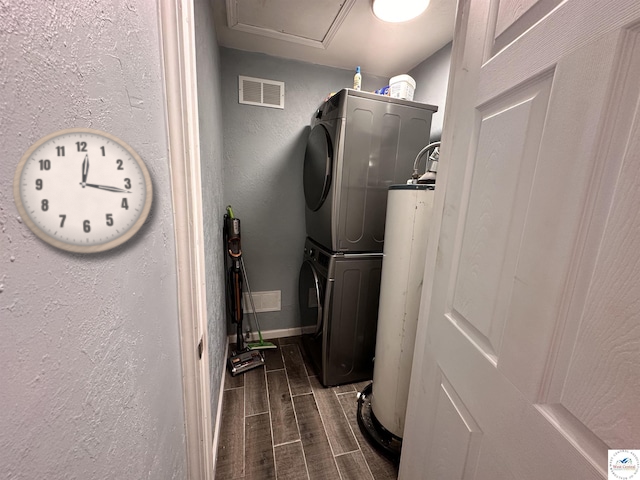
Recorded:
12 h 17 min
